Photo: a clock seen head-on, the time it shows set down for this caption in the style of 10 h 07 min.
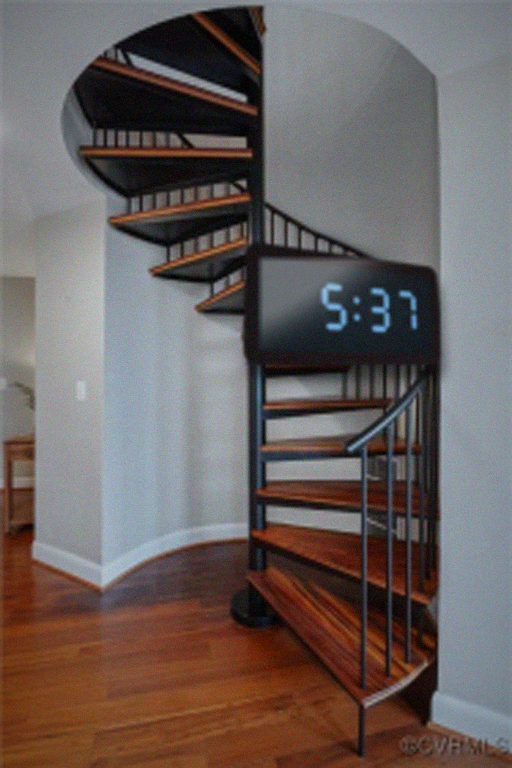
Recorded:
5 h 37 min
